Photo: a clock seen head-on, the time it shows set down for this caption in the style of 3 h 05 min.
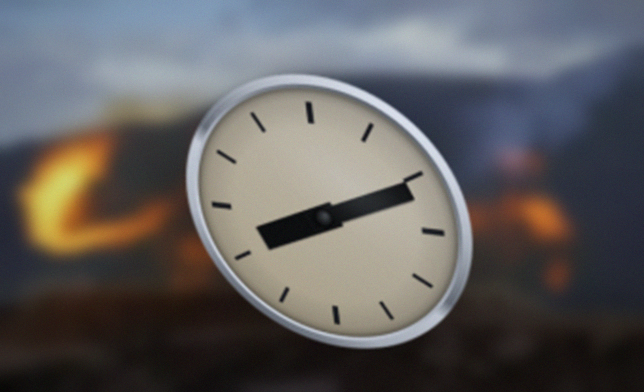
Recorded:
8 h 11 min
